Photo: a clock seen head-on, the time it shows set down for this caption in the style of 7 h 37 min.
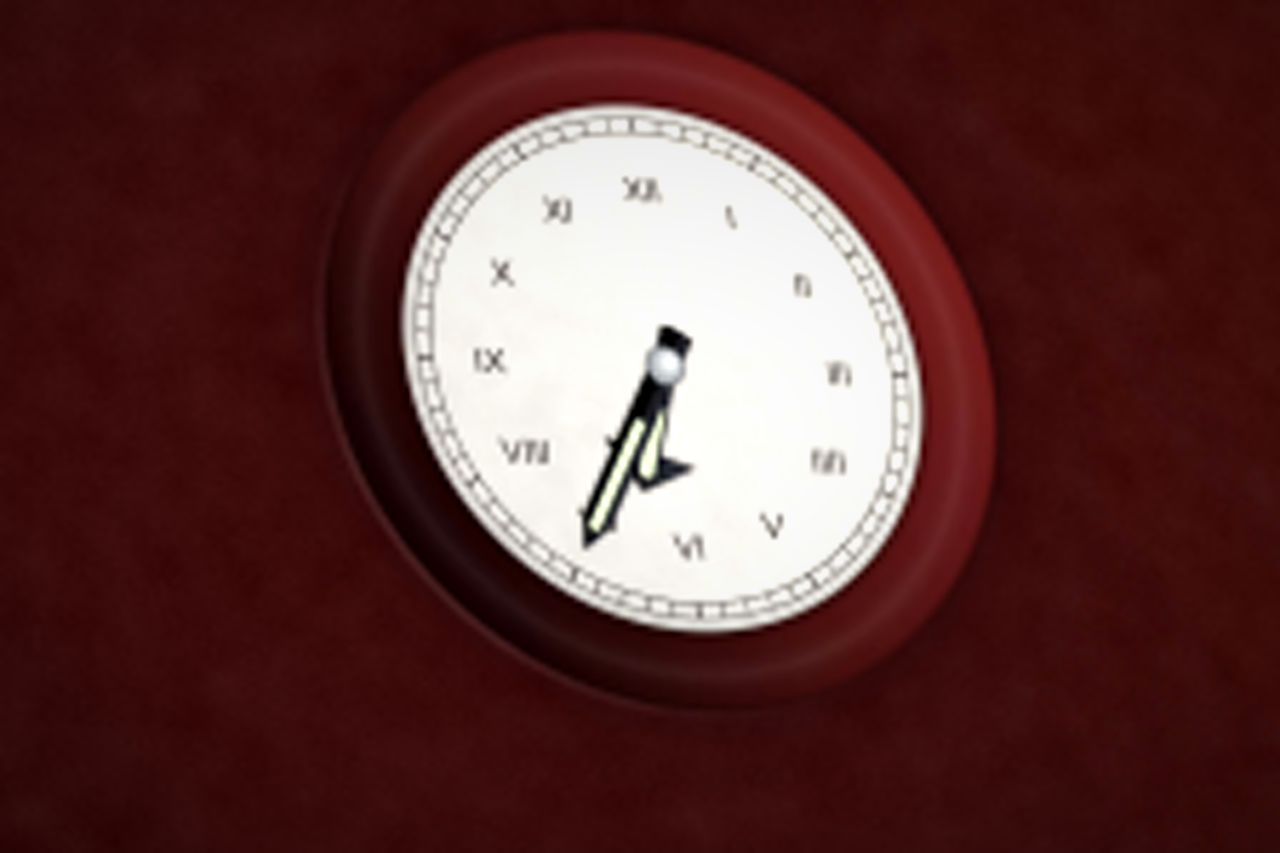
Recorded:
6 h 35 min
